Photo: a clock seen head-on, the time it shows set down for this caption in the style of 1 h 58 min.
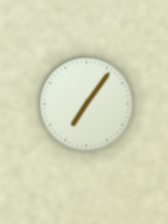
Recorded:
7 h 06 min
